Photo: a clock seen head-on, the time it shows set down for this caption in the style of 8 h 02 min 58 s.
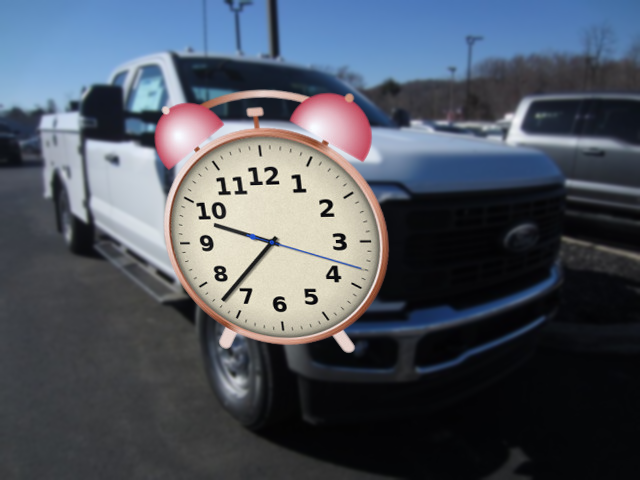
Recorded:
9 h 37 min 18 s
